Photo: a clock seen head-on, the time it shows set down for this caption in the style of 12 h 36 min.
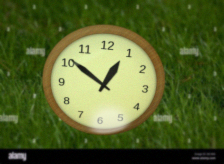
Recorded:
12 h 51 min
